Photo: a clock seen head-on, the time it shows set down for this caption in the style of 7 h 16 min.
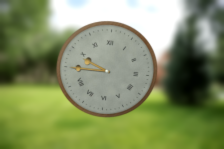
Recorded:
9 h 45 min
